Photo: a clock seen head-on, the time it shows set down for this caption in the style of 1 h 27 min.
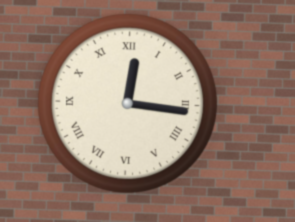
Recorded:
12 h 16 min
